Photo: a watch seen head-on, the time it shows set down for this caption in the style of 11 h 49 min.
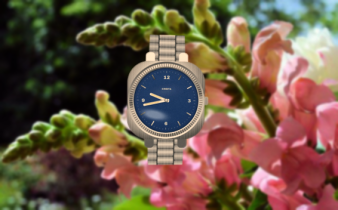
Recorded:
9 h 43 min
